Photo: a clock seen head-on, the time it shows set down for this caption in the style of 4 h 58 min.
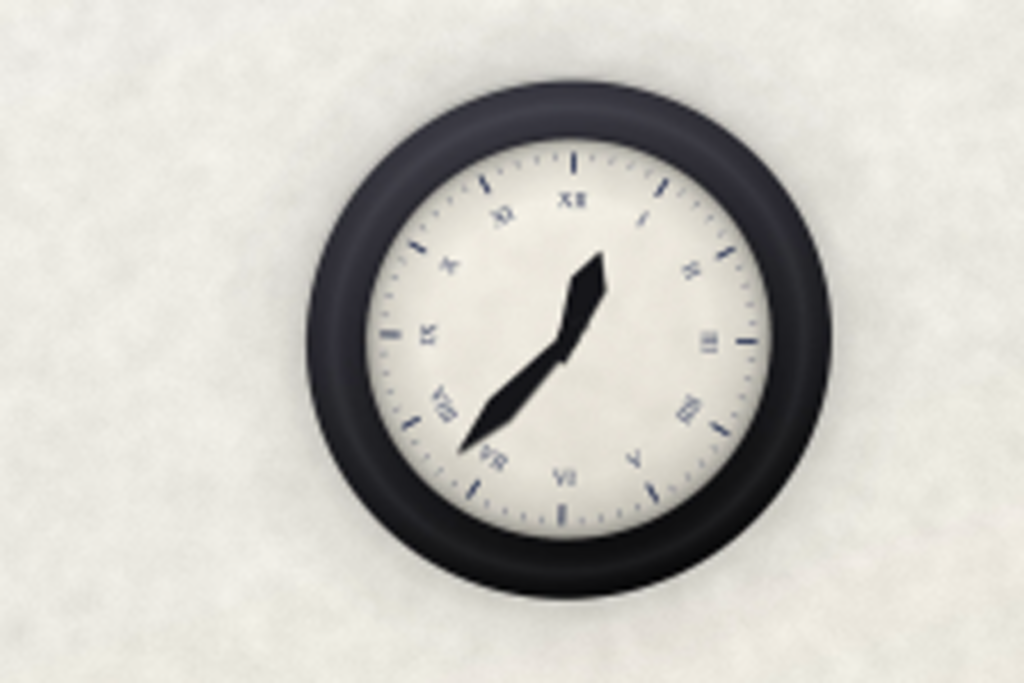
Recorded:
12 h 37 min
